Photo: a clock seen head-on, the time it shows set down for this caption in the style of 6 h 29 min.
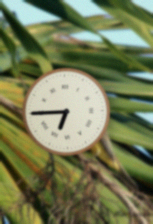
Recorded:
6 h 45 min
